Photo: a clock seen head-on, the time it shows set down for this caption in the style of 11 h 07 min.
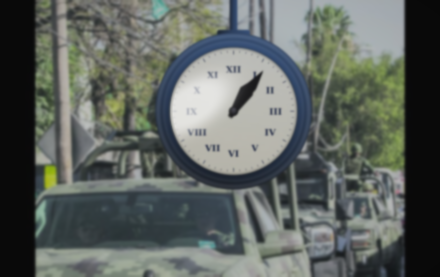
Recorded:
1 h 06 min
